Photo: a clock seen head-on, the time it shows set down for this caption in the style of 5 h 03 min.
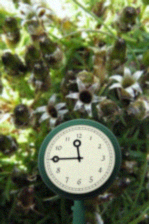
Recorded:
11 h 45 min
